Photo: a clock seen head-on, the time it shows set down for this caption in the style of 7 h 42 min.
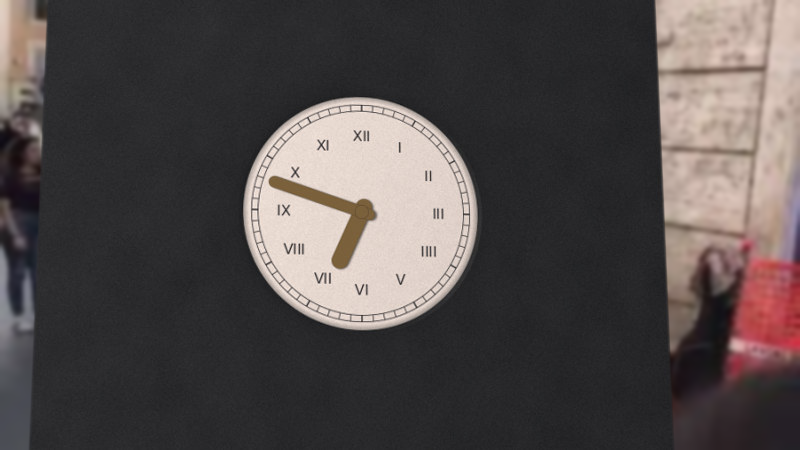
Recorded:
6 h 48 min
